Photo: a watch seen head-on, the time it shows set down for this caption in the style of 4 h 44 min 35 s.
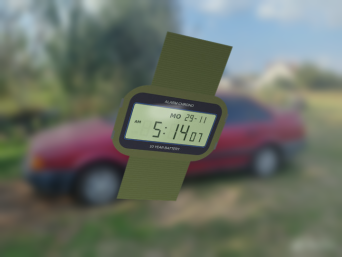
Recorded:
5 h 14 min 07 s
